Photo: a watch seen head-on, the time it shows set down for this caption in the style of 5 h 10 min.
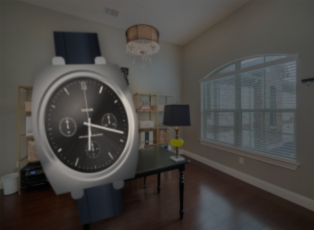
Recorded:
6 h 18 min
